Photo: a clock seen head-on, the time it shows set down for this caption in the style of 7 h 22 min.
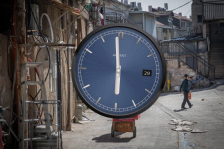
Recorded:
5 h 59 min
